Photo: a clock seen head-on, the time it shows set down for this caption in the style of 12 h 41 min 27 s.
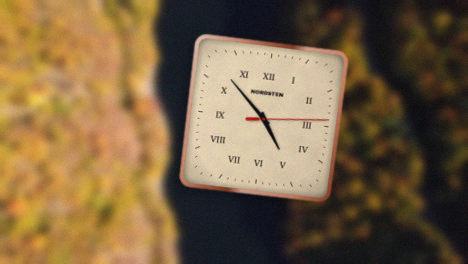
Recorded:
4 h 52 min 14 s
